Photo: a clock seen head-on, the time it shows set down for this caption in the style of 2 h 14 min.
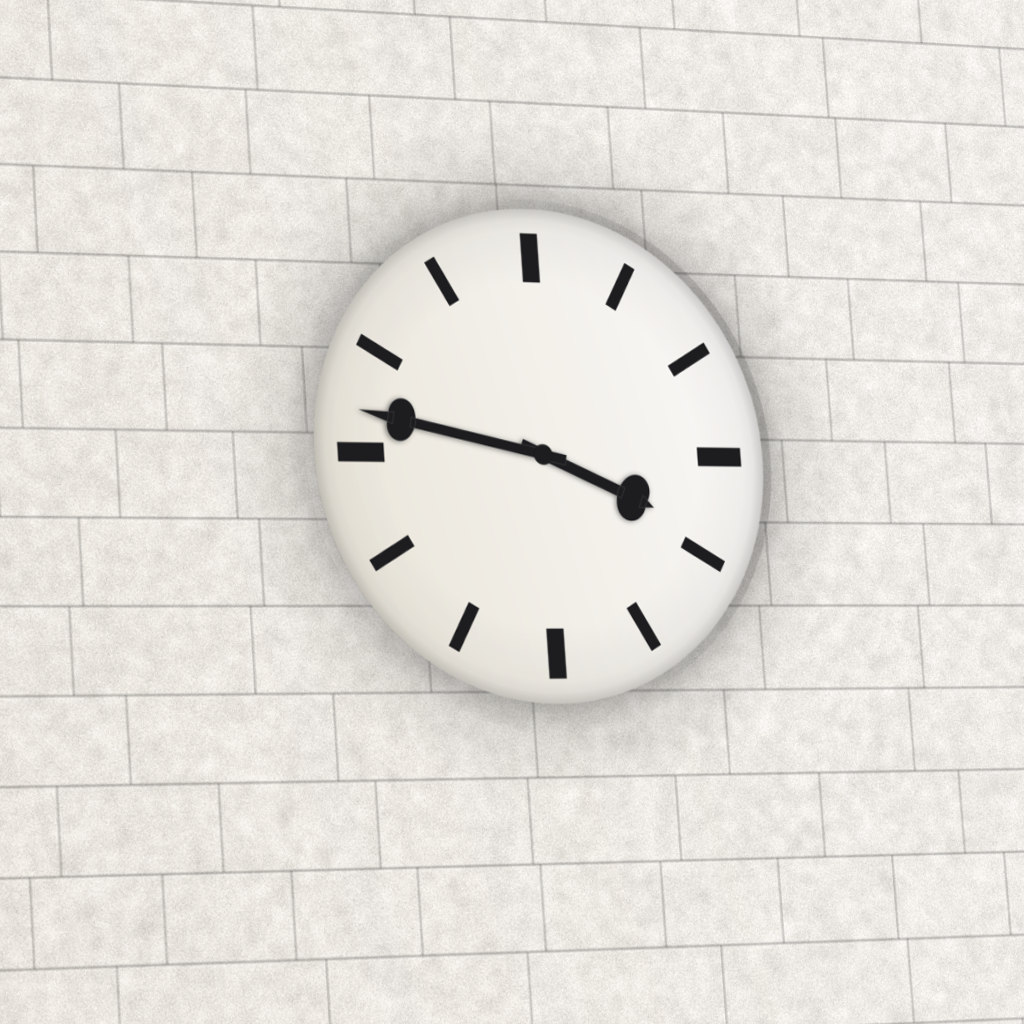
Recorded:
3 h 47 min
